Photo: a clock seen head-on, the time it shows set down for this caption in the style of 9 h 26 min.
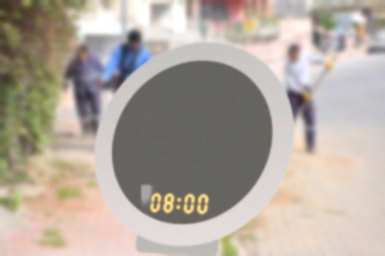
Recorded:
8 h 00 min
